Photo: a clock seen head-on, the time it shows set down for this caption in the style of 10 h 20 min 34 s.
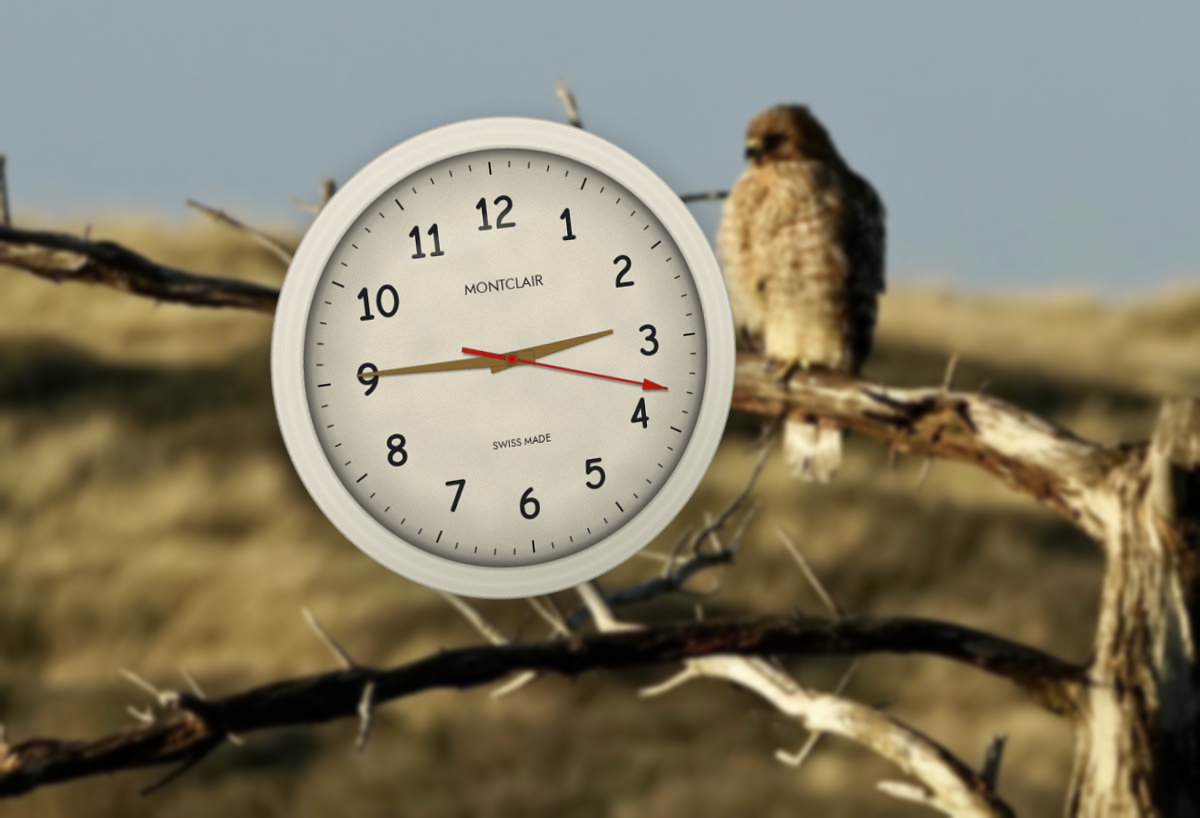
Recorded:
2 h 45 min 18 s
